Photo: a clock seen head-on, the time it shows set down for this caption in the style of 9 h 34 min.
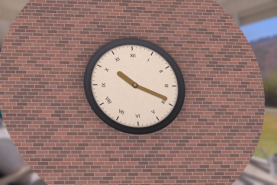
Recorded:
10 h 19 min
